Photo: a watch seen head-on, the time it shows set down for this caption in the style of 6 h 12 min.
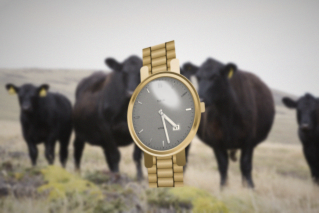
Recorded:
4 h 28 min
